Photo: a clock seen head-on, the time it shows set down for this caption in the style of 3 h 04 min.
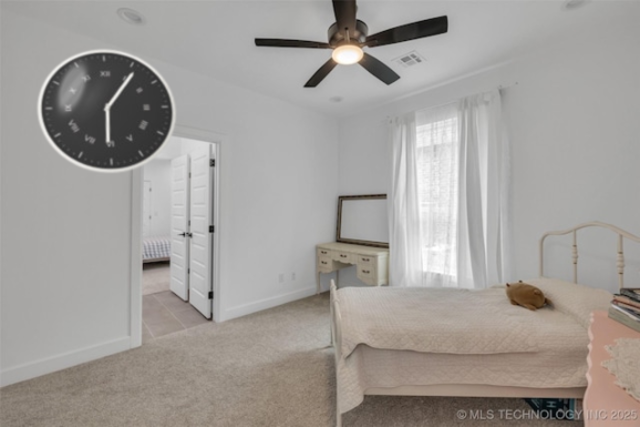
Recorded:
6 h 06 min
